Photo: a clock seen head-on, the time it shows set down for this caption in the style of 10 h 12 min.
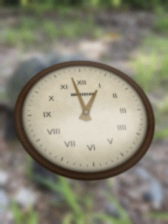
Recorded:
12 h 58 min
